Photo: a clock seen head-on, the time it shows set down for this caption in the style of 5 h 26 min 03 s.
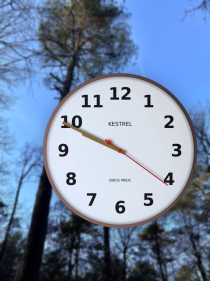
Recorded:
9 h 49 min 21 s
